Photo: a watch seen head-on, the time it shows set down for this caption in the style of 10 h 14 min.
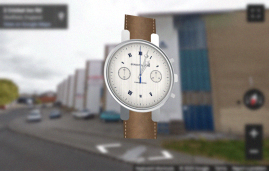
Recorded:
1 h 03 min
